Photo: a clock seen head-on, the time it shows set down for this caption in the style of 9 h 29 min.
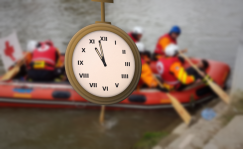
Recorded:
10 h 58 min
